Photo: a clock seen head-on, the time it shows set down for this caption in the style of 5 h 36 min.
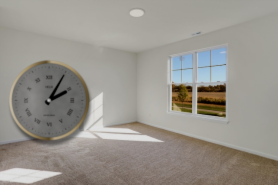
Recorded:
2 h 05 min
